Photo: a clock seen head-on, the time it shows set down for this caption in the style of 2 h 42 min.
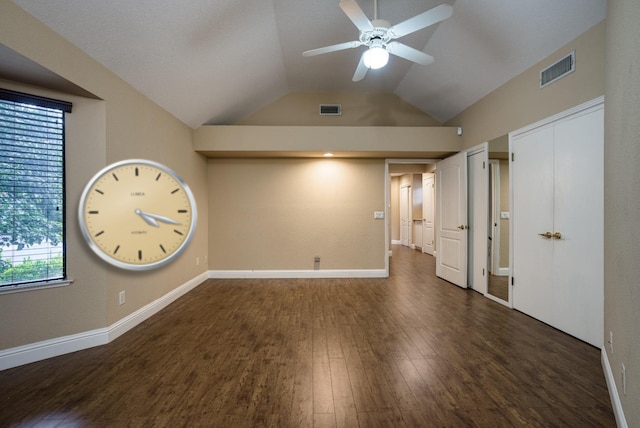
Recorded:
4 h 18 min
